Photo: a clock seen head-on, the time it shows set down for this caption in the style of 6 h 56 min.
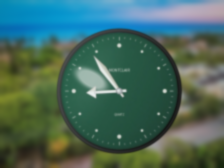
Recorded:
8 h 54 min
